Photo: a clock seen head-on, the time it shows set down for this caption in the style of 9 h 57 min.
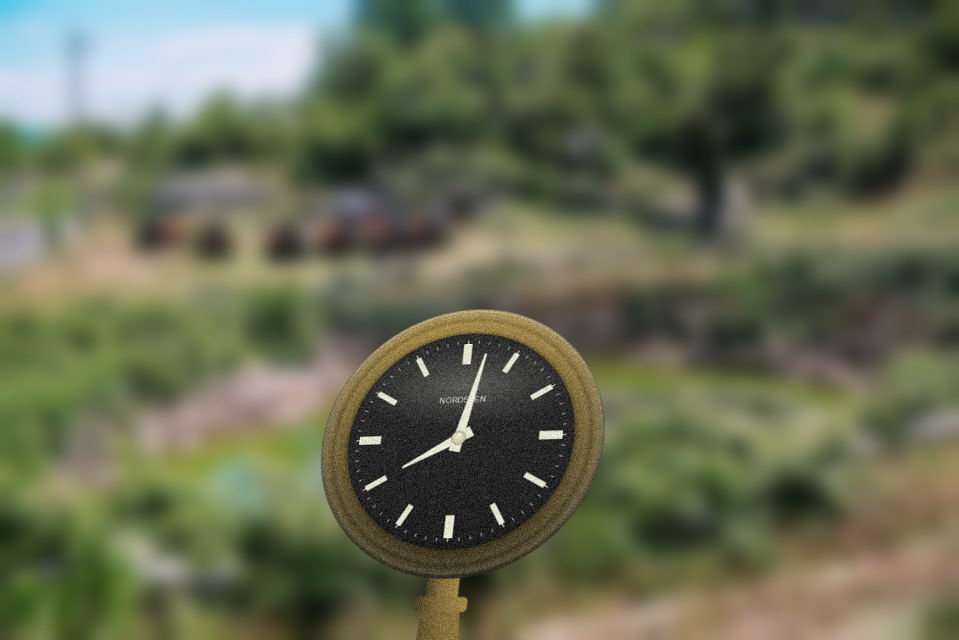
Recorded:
8 h 02 min
